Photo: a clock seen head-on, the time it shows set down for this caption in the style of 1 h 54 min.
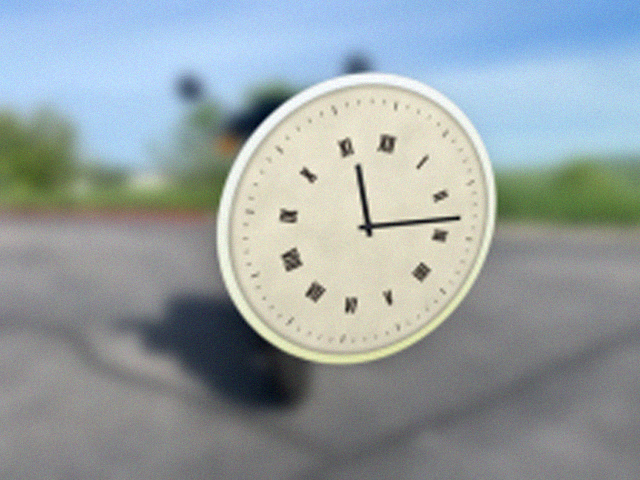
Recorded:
11 h 13 min
